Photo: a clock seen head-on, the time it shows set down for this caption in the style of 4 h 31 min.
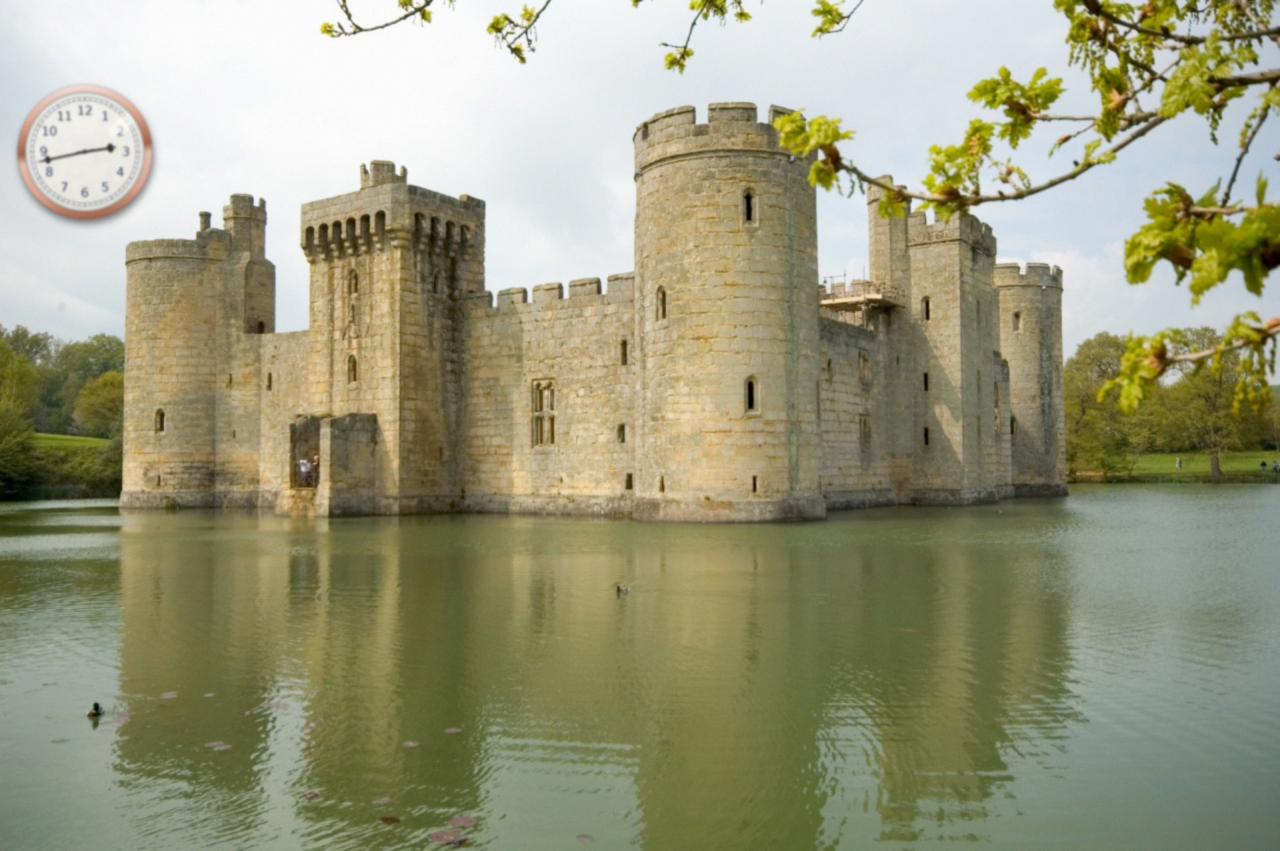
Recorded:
2 h 43 min
